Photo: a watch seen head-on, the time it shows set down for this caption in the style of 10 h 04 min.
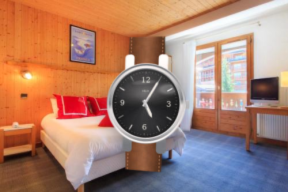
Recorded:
5 h 05 min
